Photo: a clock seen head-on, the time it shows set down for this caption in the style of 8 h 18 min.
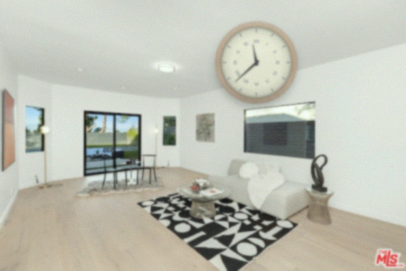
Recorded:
11 h 38 min
